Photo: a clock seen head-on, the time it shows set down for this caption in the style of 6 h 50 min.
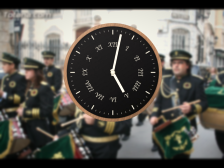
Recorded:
5 h 02 min
